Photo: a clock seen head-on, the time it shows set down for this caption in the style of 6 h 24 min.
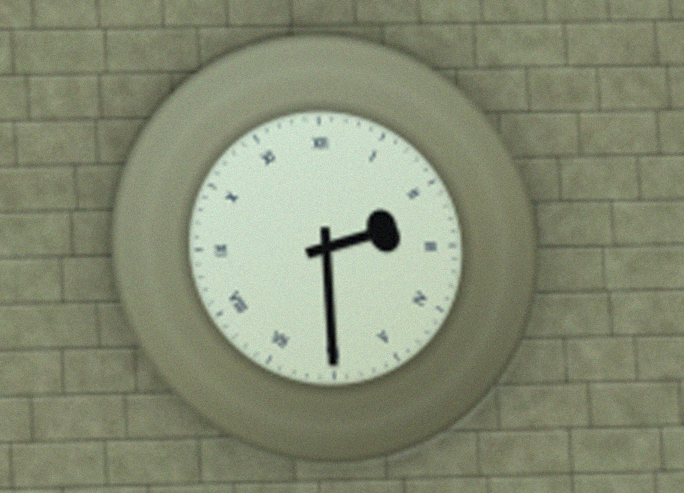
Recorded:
2 h 30 min
